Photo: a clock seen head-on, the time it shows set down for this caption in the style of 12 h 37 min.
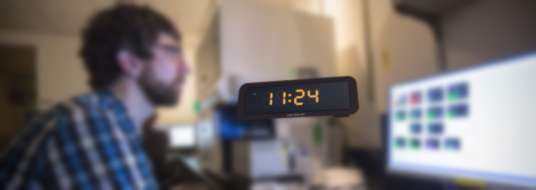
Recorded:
11 h 24 min
